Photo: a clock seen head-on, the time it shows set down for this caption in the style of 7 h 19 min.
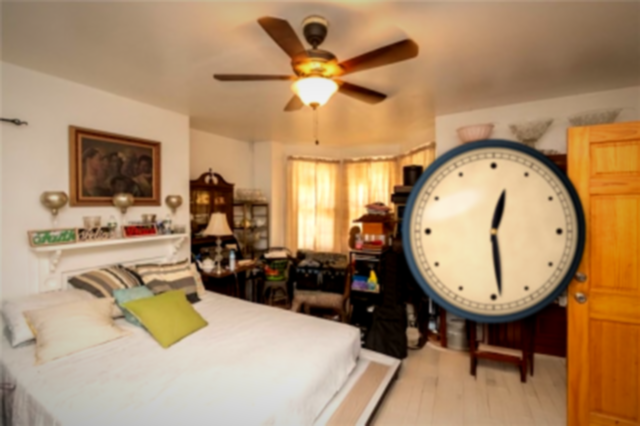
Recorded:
12 h 29 min
